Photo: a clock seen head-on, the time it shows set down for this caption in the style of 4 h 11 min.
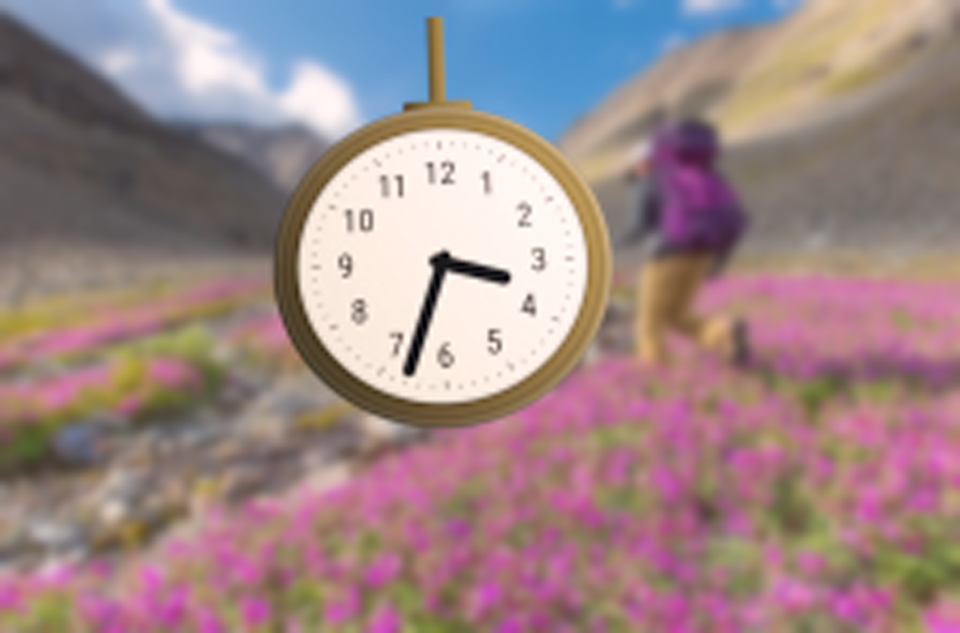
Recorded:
3 h 33 min
